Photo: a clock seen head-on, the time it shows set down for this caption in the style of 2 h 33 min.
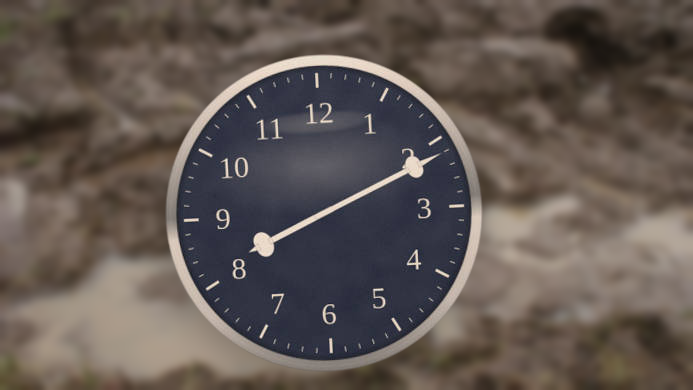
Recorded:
8 h 11 min
